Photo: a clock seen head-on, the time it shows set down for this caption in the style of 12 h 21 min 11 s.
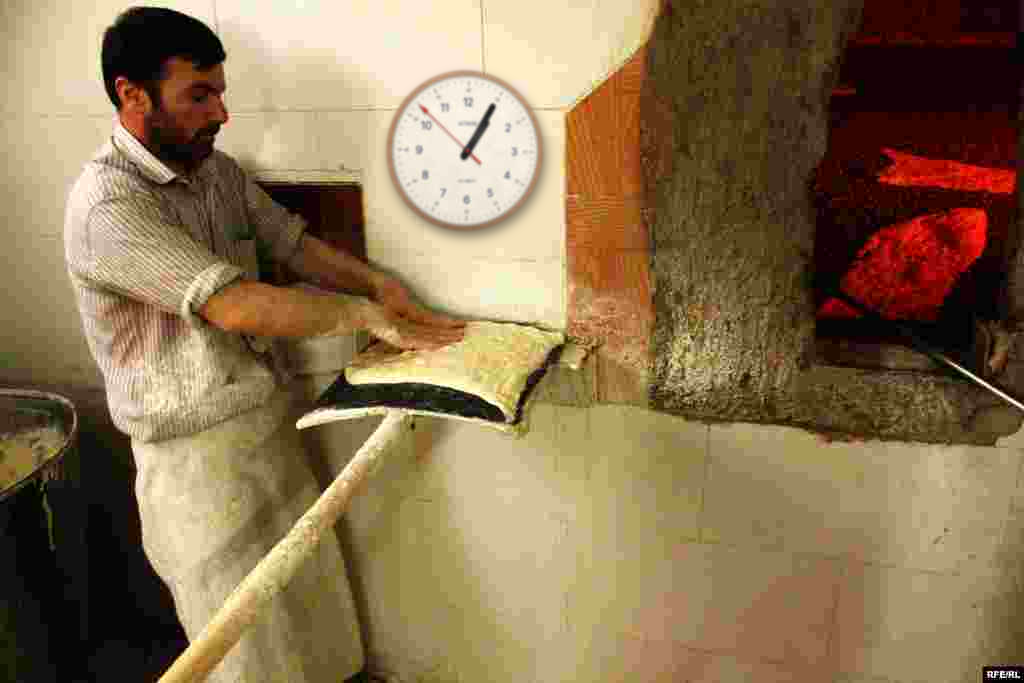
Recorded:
1 h 04 min 52 s
